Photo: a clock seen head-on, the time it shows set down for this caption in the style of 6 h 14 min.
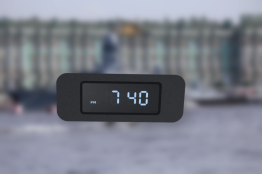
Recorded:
7 h 40 min
